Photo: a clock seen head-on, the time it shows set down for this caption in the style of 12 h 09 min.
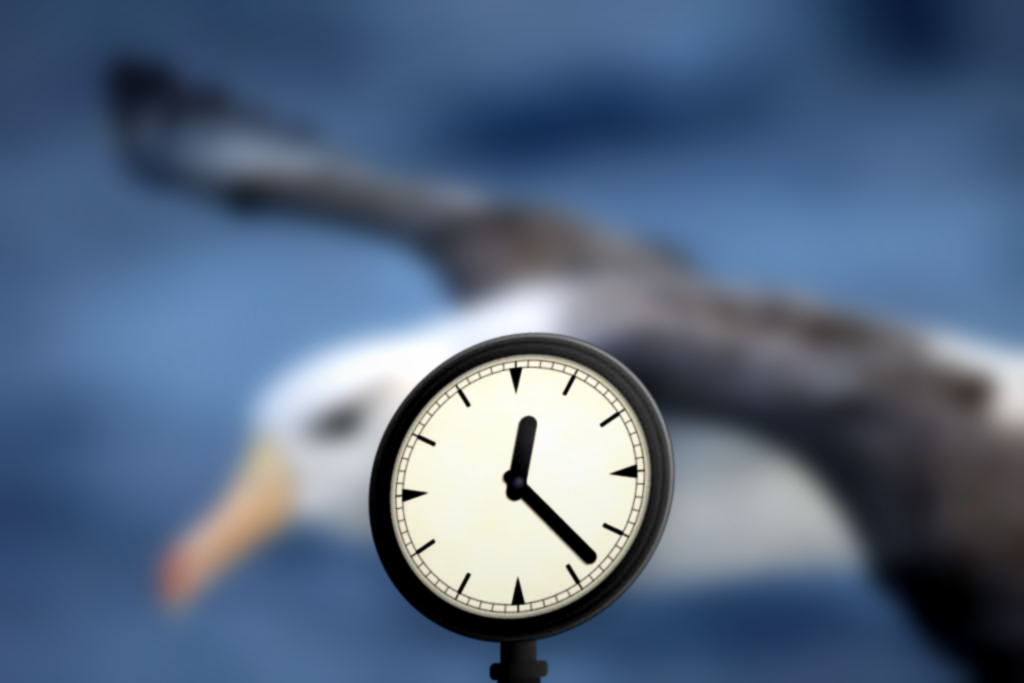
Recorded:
12 h 23 min
